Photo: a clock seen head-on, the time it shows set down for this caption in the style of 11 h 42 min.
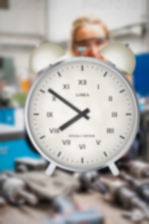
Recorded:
7 h 51 min
